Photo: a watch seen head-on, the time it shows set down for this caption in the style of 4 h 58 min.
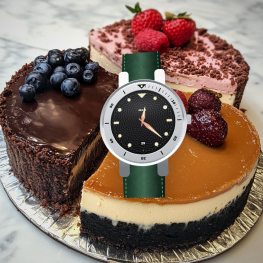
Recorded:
12 h 22 min
